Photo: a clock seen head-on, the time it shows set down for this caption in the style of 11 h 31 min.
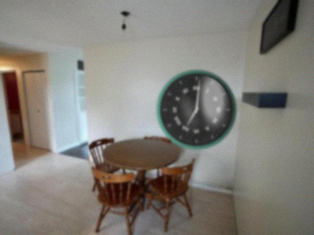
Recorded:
7 h 01 min
